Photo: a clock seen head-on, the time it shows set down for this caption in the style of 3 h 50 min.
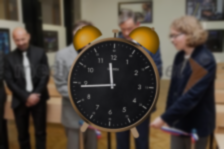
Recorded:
11 h 44 min
